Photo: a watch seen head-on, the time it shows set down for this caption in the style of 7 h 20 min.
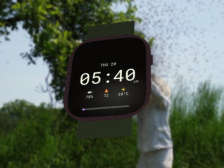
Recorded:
5 h 40 min
